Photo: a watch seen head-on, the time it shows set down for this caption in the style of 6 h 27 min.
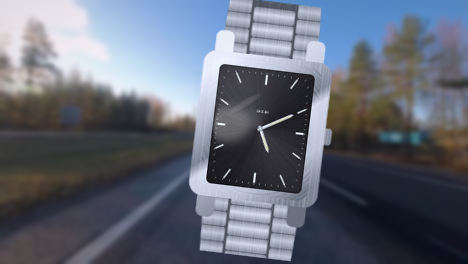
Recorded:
5 h 10 min
